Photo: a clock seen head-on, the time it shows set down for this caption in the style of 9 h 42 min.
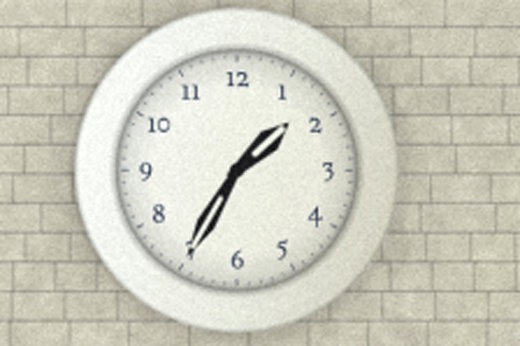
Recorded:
1 h 35 min
